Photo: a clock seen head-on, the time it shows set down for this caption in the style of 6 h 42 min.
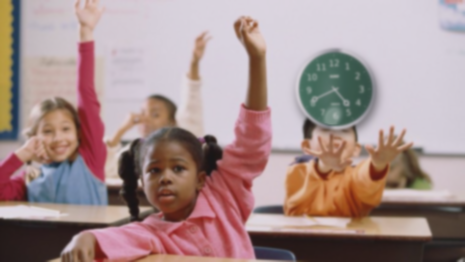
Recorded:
4 h 41 min
